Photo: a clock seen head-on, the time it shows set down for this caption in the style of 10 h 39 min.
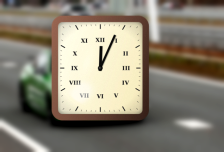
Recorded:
12 h 04 min
